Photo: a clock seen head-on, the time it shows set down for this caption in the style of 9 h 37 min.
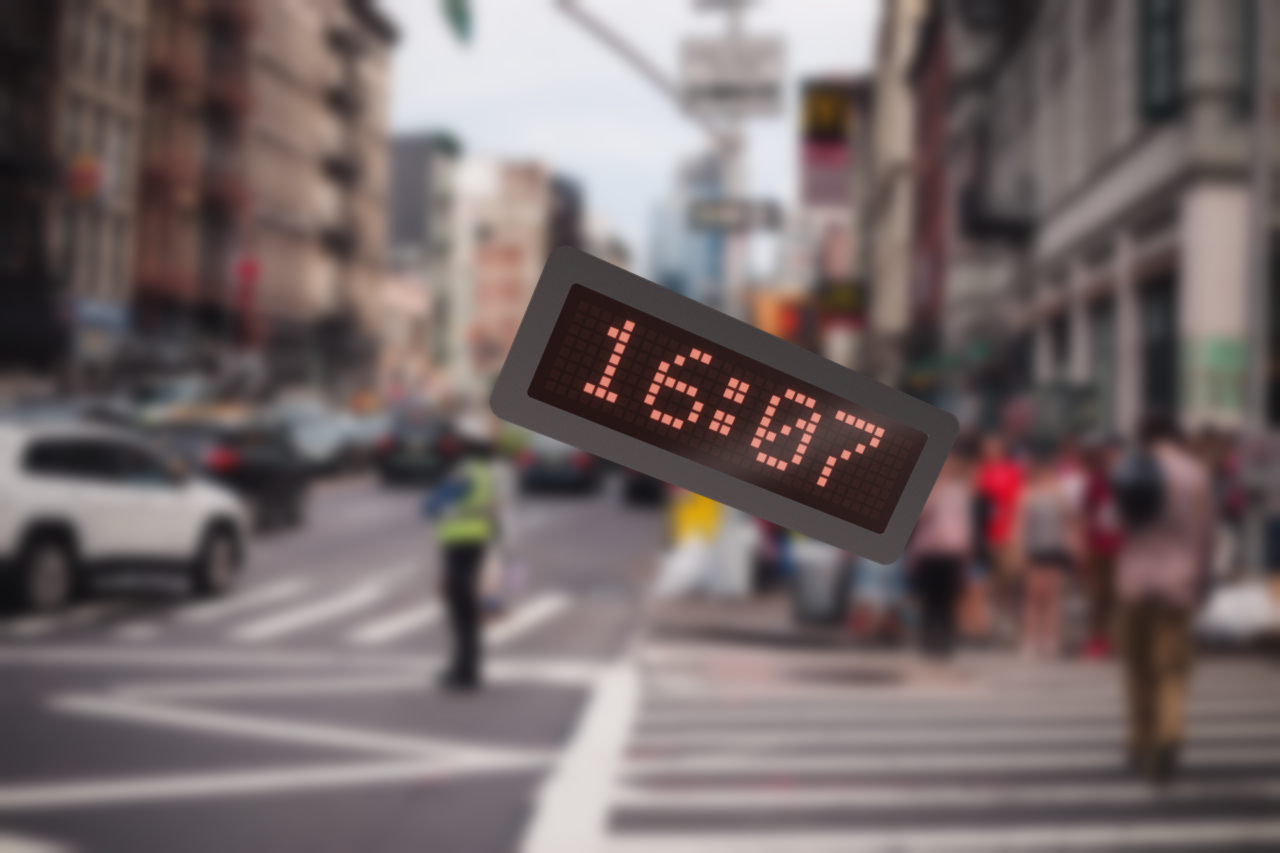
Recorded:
16 h 07 min
